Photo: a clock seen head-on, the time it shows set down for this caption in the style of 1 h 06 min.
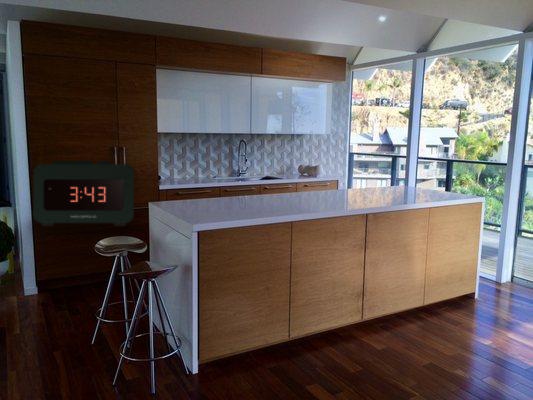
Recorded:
3 h 43 min
